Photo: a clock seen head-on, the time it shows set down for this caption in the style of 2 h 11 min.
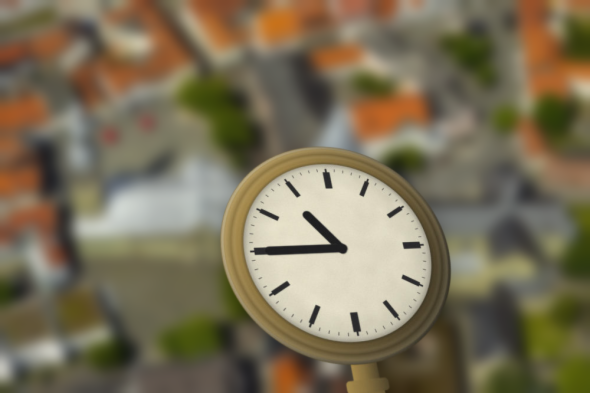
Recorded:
10 h 45 min
